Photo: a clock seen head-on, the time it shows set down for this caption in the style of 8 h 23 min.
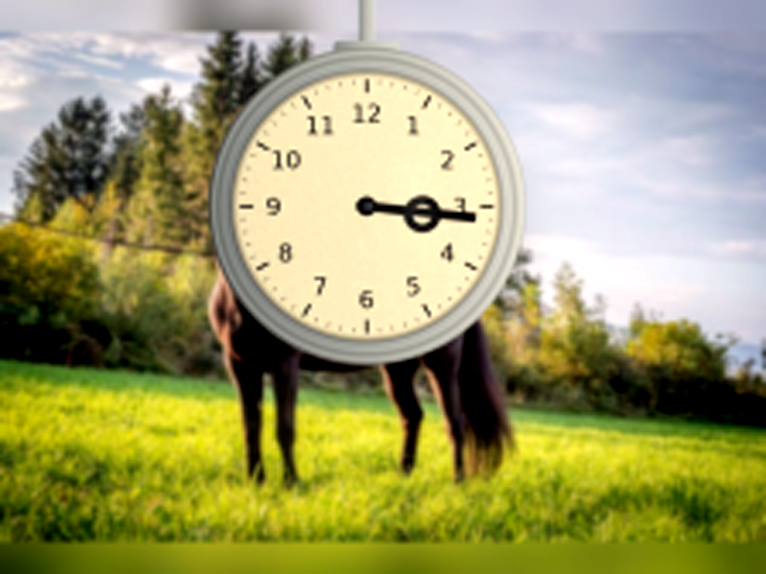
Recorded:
3 h 16 min
